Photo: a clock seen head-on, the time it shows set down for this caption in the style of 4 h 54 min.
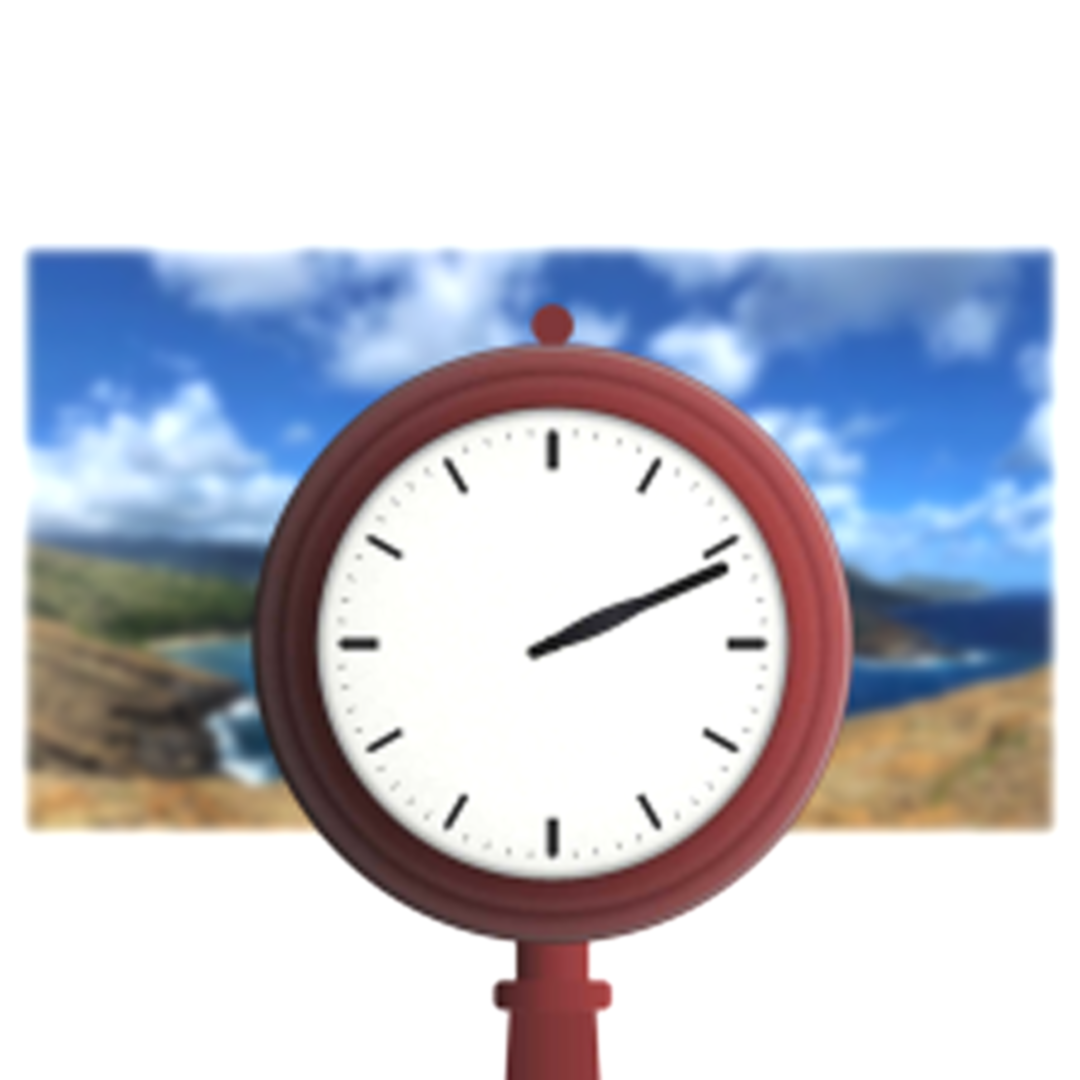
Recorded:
2 h 11 min
